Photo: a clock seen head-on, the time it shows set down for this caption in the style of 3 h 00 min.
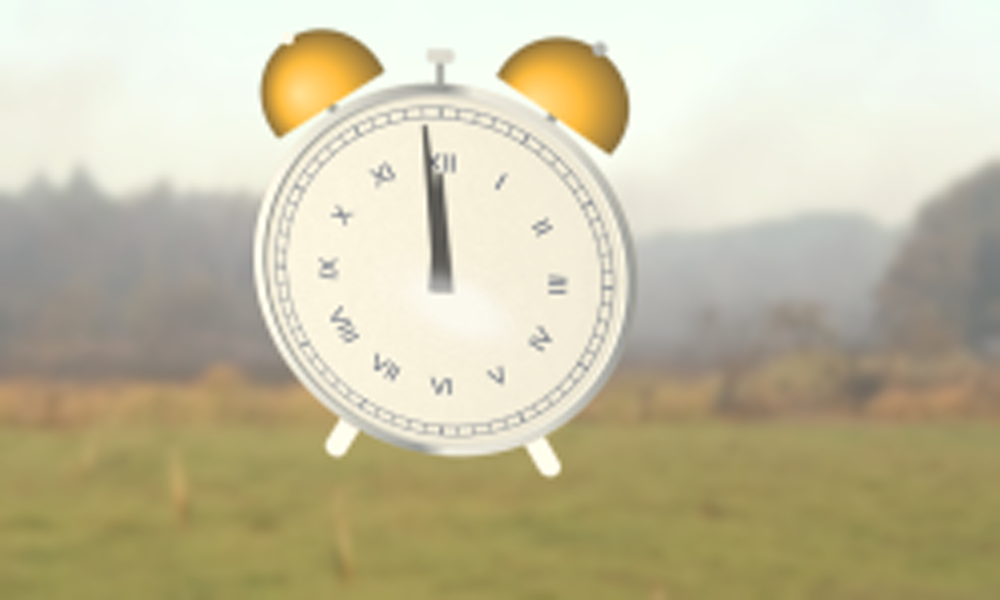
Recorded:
11 h 59 min
